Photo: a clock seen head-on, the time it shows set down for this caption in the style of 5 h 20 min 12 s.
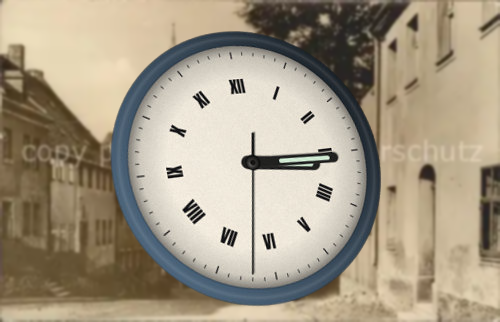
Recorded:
3 h 15 min 32 s
